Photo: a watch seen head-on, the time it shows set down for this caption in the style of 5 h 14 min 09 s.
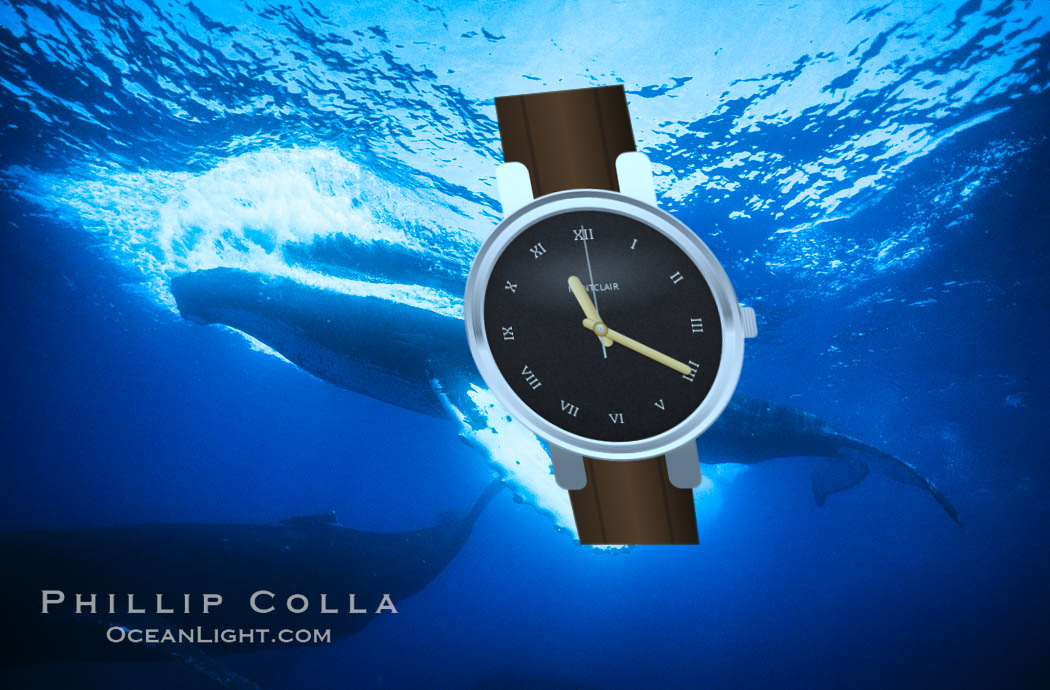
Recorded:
11 h 20 min 00 s
